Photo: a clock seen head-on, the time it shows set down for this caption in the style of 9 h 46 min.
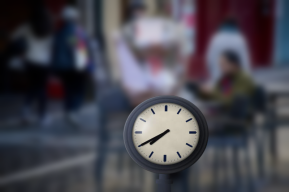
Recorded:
7 h 40 min
